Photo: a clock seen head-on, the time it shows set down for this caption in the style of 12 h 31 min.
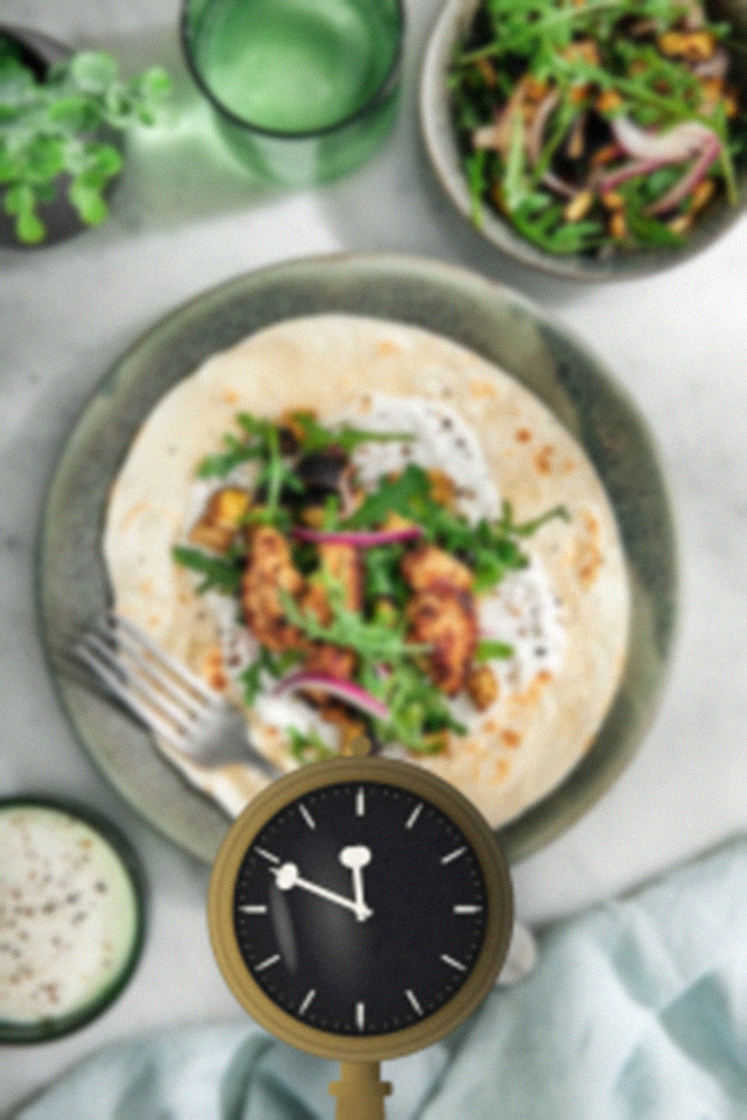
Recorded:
11 h 49 min
